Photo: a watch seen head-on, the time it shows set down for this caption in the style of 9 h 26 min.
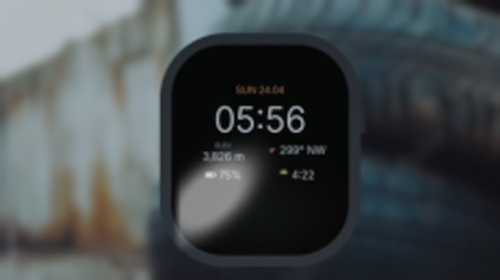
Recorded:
5 h 56 min
